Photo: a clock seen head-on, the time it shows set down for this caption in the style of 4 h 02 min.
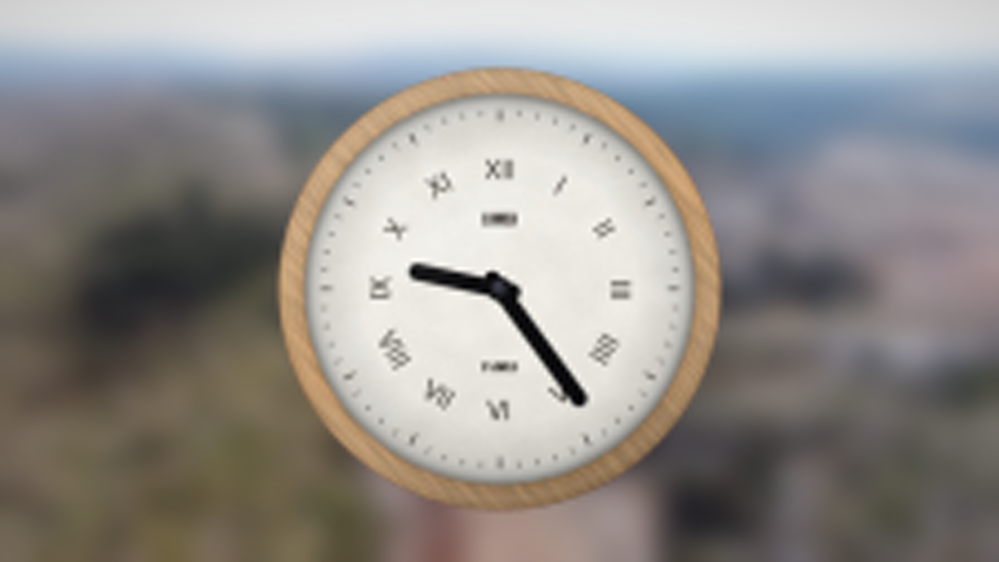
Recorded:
9 h 24 min
